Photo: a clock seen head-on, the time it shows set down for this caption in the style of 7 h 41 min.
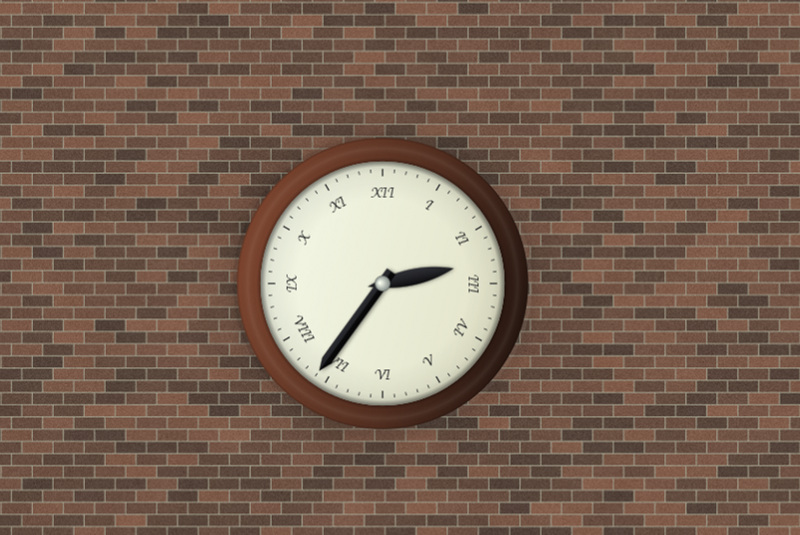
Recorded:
2 h 36 min
